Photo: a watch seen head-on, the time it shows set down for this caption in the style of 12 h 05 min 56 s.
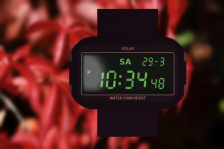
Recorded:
10 h 34 min 48 s
